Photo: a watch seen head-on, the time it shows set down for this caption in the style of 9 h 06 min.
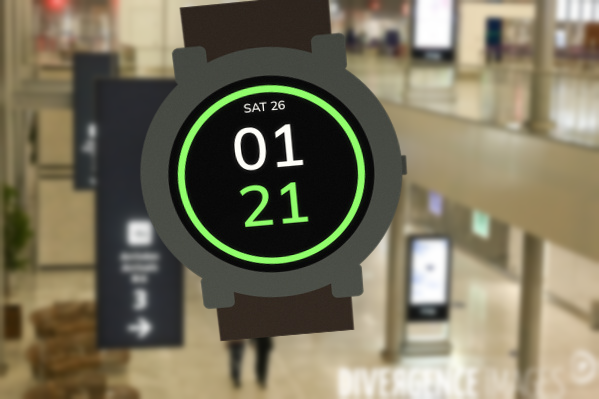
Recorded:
1 h 21 min
